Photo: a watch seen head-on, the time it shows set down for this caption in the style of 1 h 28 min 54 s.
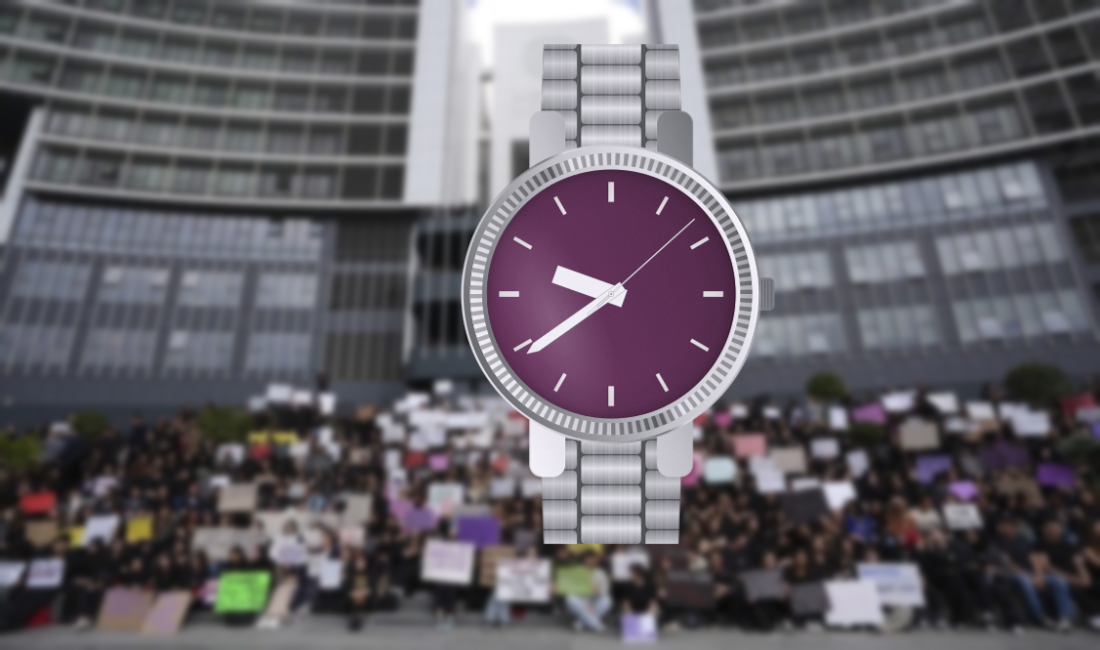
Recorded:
9 h 39 min 08 s
